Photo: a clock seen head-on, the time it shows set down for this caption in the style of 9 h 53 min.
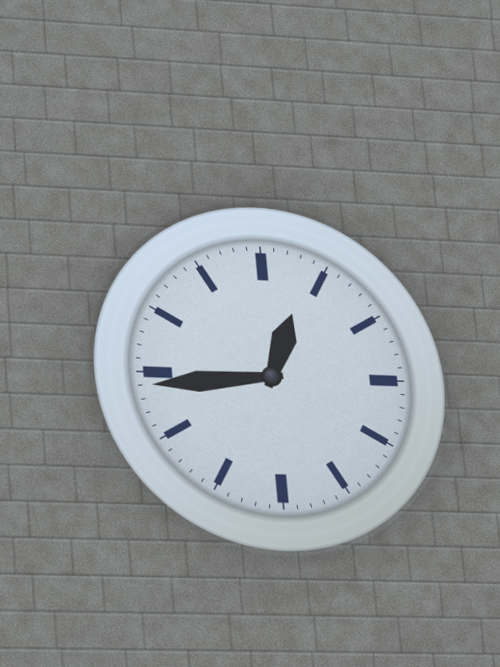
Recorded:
12 h 44 min
